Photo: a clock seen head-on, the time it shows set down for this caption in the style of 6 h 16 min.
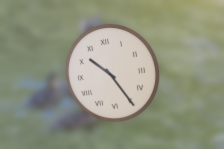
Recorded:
10 h 25 min
